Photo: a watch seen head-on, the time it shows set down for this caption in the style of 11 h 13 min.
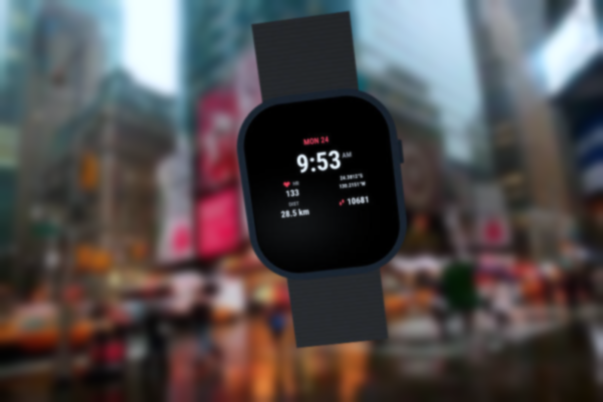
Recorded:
9 h 53 min
